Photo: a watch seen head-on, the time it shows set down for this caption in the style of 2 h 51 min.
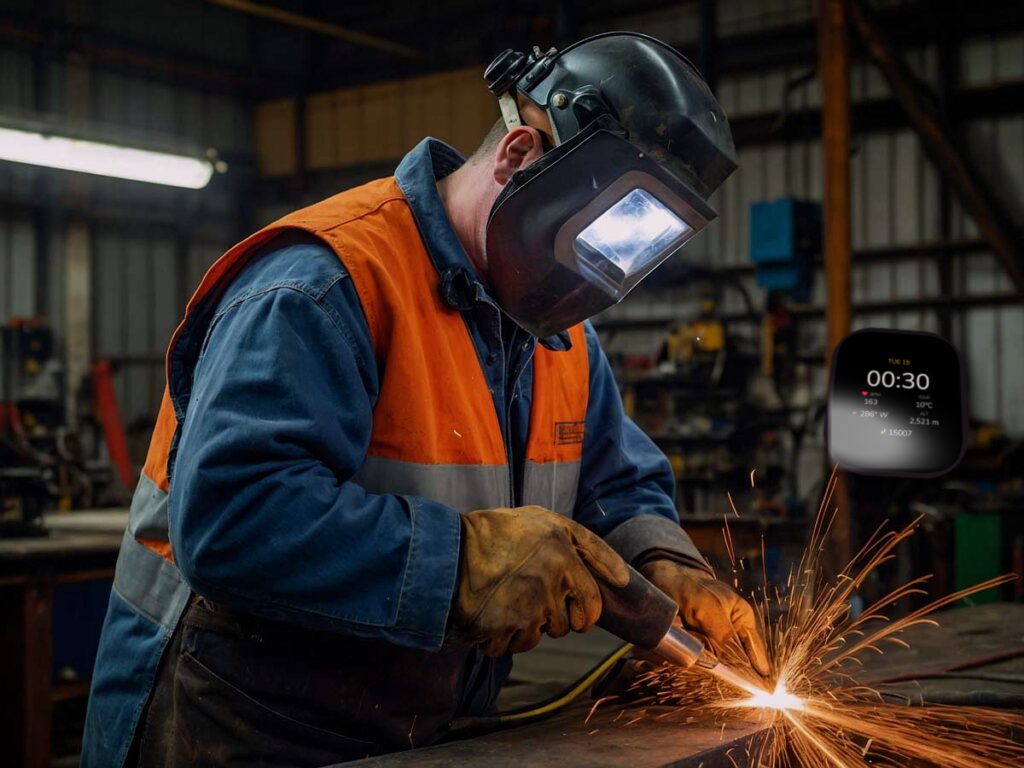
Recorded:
0 h 30 min
